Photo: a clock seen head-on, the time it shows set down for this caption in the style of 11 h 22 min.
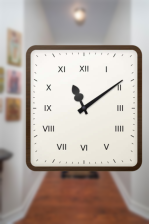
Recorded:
11 h 09 min
